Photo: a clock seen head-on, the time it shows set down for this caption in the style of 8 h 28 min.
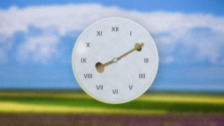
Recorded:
8 h 10 min
